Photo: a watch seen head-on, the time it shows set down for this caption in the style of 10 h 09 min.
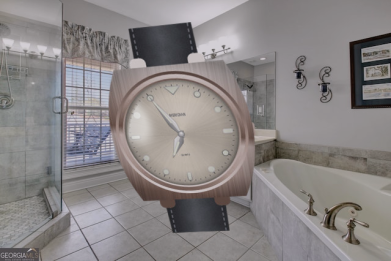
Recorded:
6 h 55 min
